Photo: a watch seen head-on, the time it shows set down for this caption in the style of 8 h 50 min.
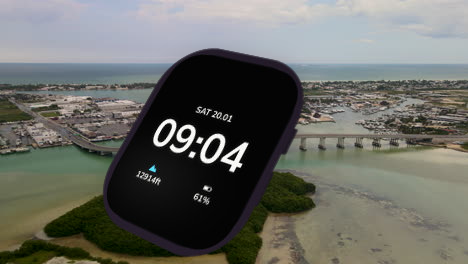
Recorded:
9 h 04 min
